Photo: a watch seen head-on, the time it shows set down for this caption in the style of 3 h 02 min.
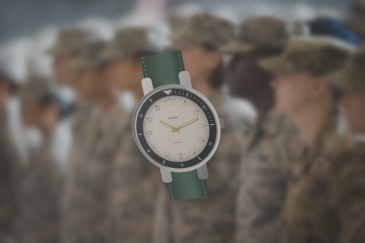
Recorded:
10 h 12 min
